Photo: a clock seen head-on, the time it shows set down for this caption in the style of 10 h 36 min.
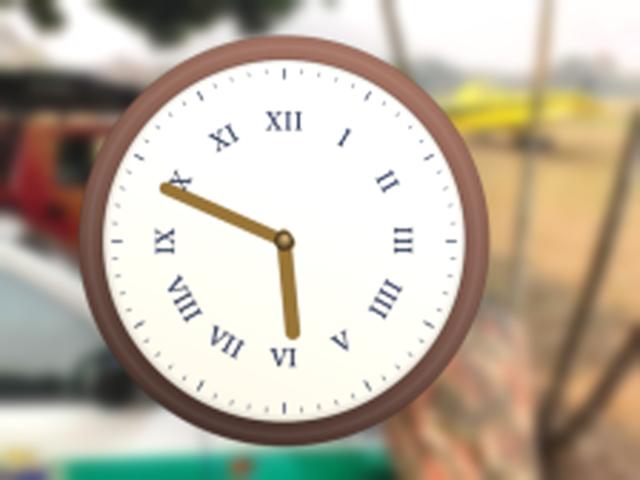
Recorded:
5 h 49 min
